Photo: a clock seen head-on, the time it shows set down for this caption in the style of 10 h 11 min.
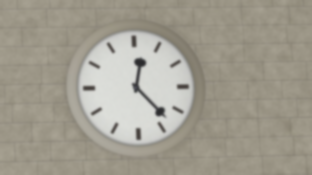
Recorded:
12 h 23 min
